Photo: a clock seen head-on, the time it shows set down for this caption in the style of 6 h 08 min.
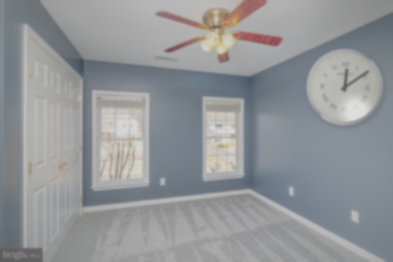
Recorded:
12 h 09 min
